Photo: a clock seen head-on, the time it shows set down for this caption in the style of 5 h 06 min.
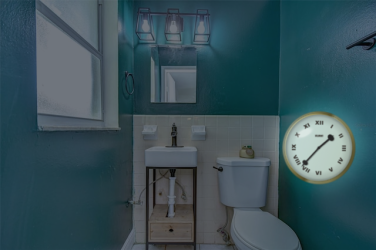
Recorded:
1 h 37 min
